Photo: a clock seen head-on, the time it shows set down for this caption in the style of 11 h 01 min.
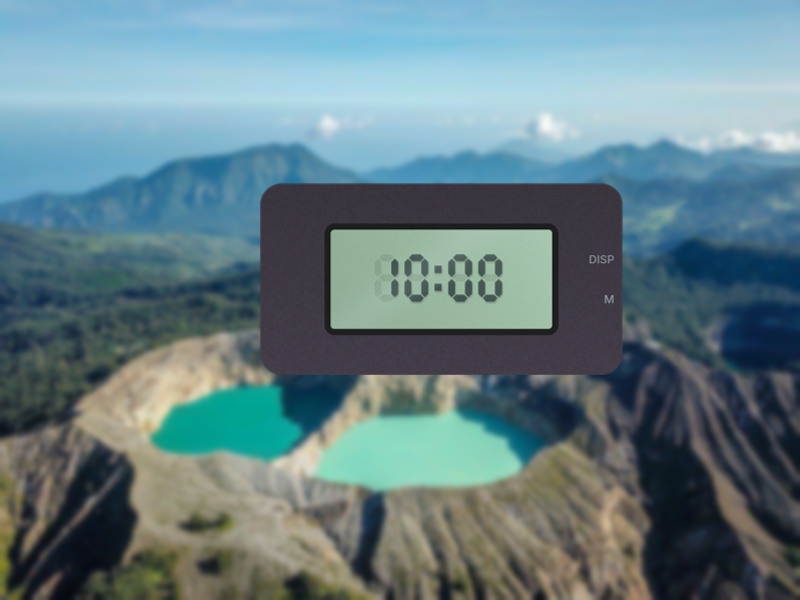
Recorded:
10 h 00 min
